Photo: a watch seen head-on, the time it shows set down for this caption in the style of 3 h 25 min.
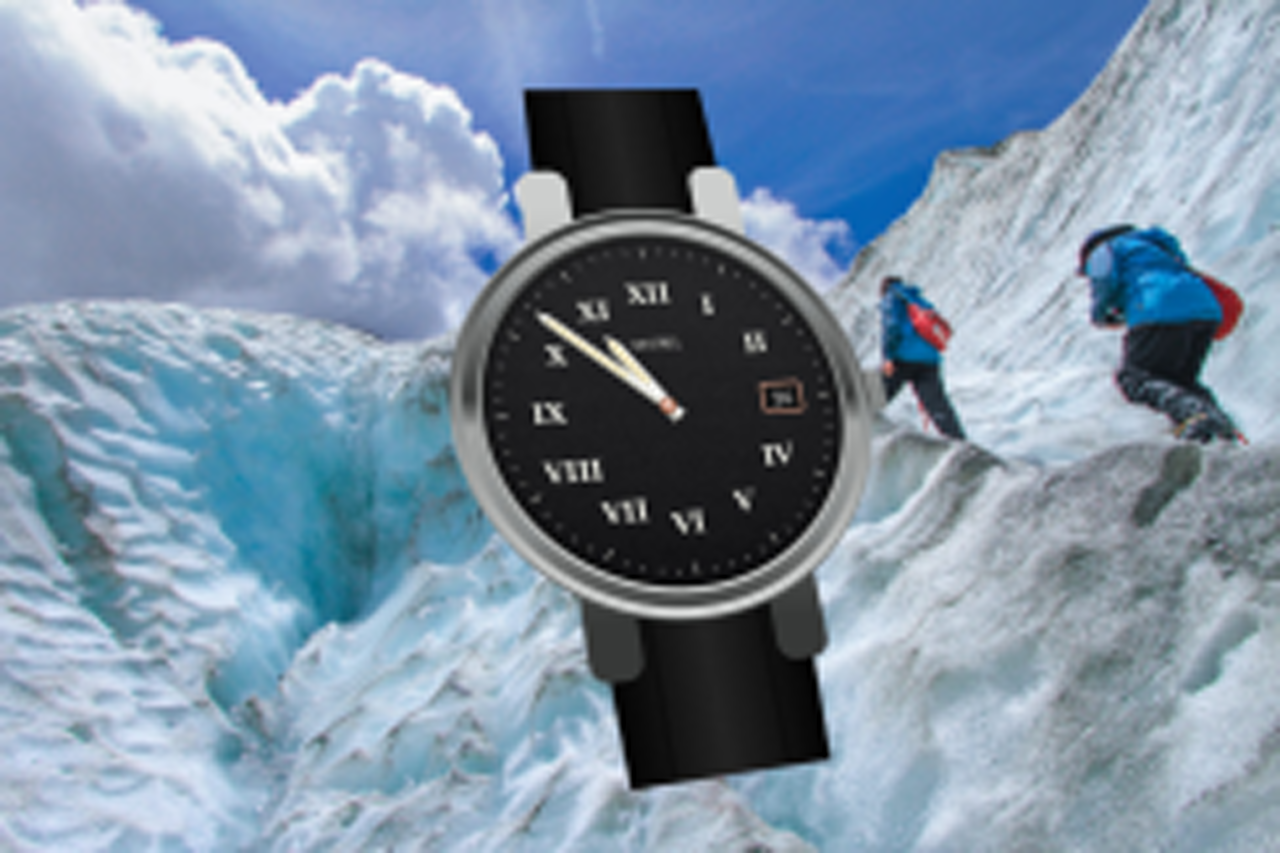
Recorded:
10 h 52 min
